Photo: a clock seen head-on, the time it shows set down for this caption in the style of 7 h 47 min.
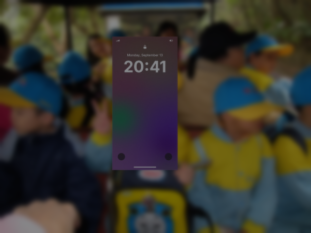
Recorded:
20 h 41 min
